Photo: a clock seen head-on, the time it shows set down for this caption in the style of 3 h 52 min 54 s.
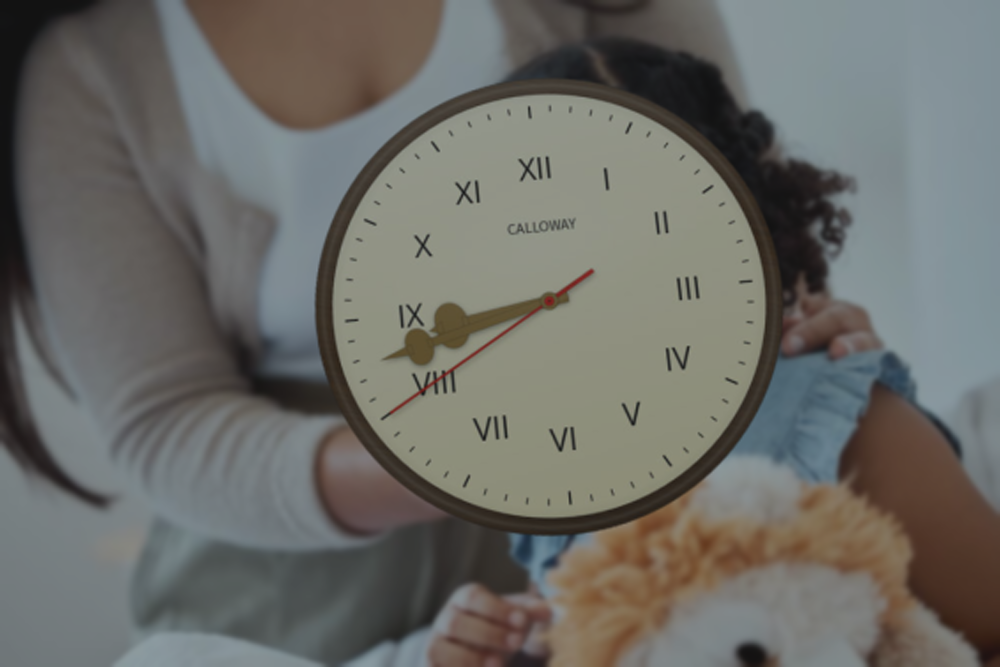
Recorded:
8 h 42 min 40 s
